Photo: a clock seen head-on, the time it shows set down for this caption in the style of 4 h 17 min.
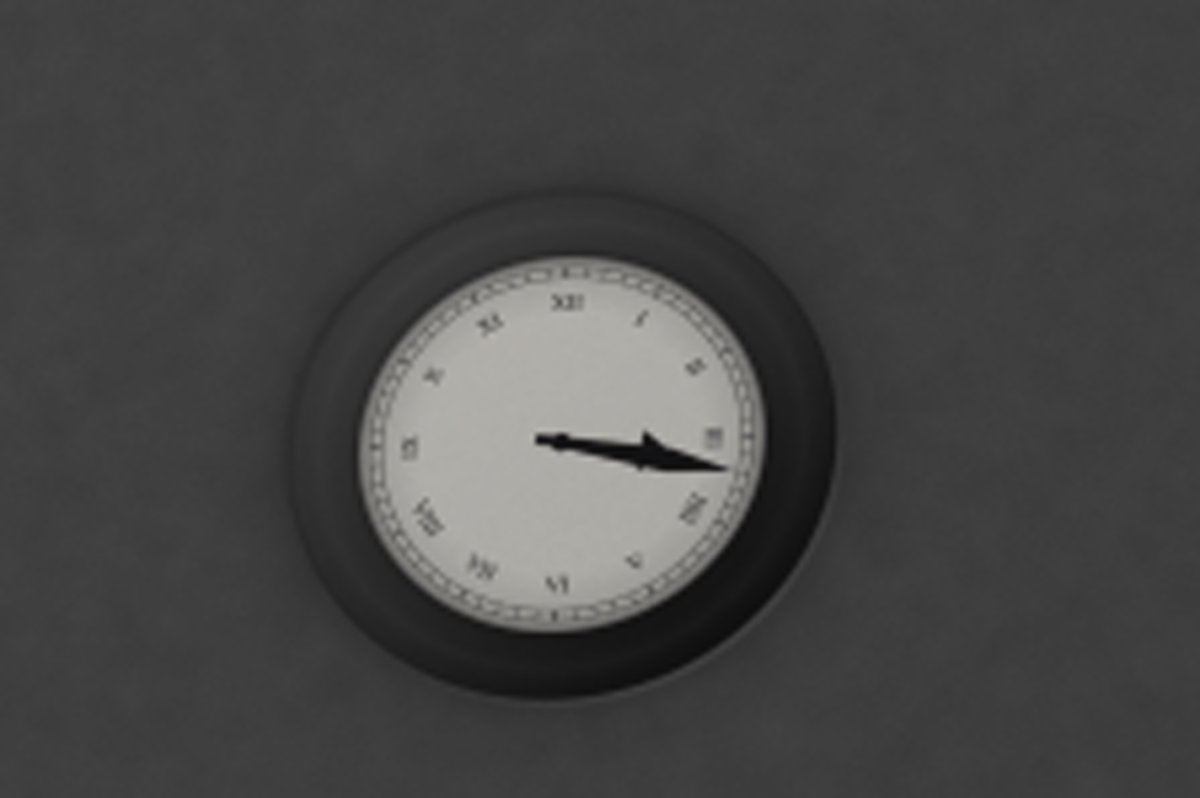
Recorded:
3 h 17 min
